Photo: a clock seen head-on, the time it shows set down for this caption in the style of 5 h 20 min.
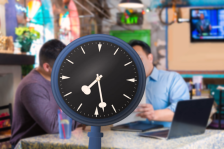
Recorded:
7 h 28 min
